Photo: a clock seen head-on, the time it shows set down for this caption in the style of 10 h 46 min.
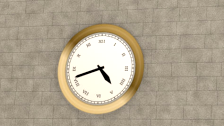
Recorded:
4 h 42 min
